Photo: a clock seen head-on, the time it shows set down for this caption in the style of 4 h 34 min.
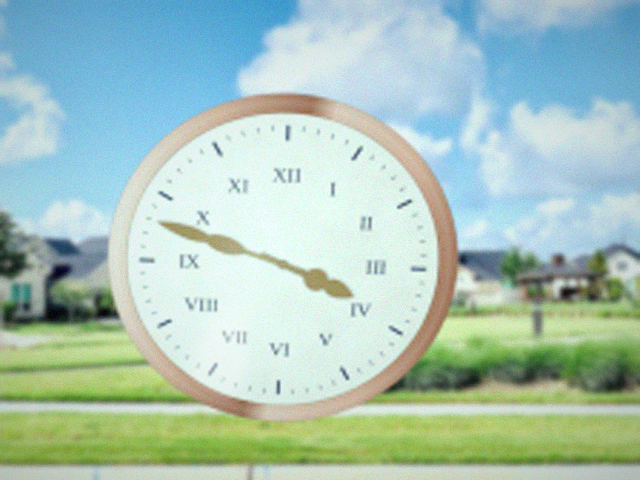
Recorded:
3 h 48 min
